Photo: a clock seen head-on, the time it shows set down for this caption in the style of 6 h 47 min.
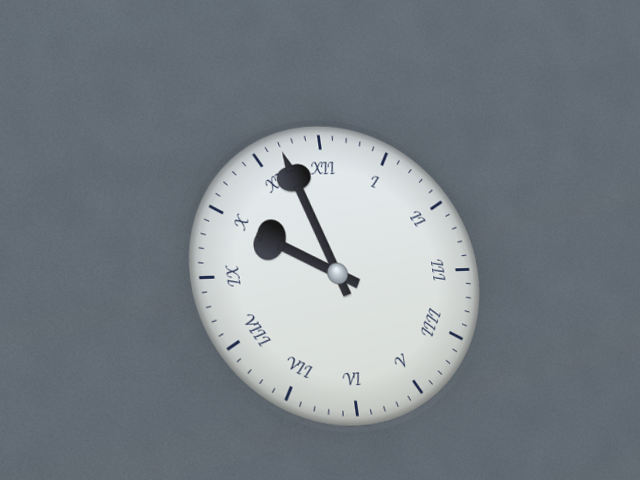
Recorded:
9 h 57 min
